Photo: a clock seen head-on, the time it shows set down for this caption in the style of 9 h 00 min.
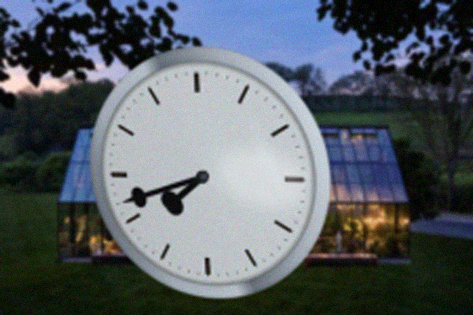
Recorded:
7 h 42 min
